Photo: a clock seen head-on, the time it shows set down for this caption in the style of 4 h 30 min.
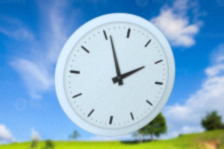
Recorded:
1 h 56 min
